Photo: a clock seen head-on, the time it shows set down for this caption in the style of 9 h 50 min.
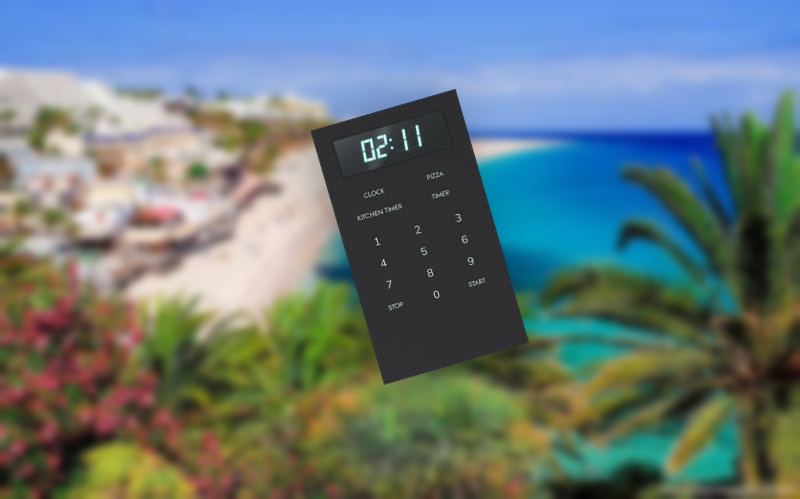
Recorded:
2 h 11 min
